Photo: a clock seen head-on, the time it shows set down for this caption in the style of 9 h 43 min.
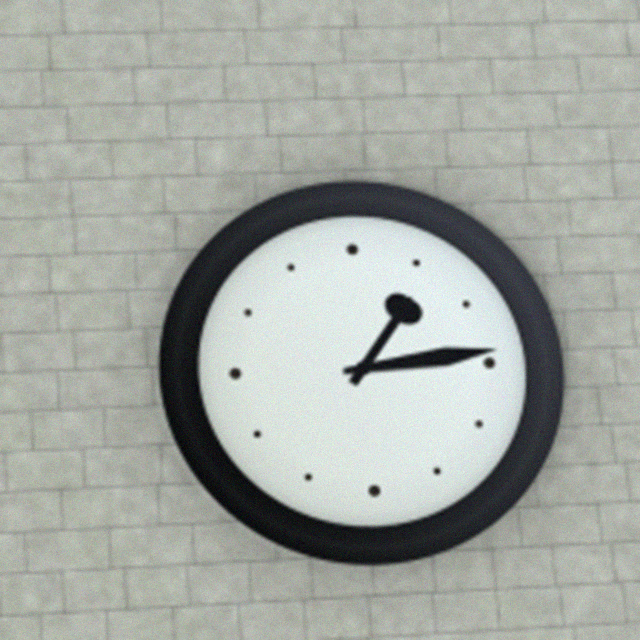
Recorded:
1 h 14 min
